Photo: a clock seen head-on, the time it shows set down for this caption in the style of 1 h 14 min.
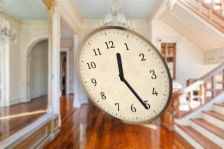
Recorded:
12 h 26 min
